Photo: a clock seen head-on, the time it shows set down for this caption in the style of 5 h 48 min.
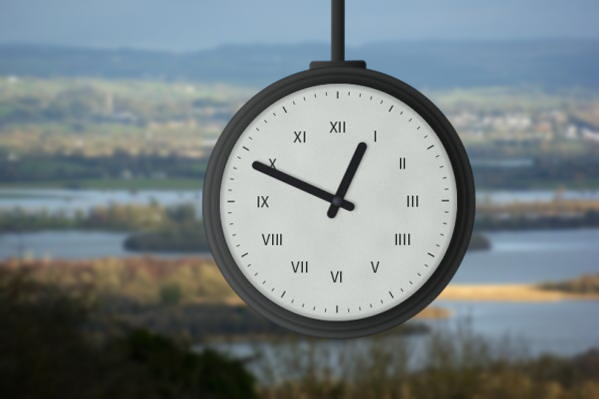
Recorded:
12 h 49 min
